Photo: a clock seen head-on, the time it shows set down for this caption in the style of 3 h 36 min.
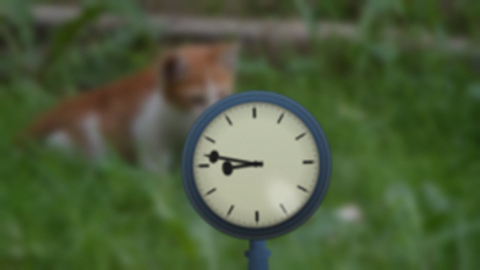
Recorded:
8 h 47 min
